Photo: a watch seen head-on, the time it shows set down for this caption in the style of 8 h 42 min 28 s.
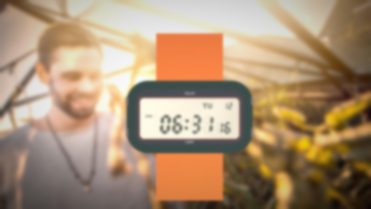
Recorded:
6 h 31 min 16 s
